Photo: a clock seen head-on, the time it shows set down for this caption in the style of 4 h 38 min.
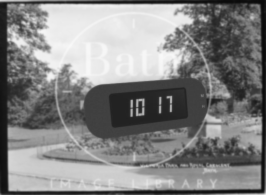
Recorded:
10 h 17 min
